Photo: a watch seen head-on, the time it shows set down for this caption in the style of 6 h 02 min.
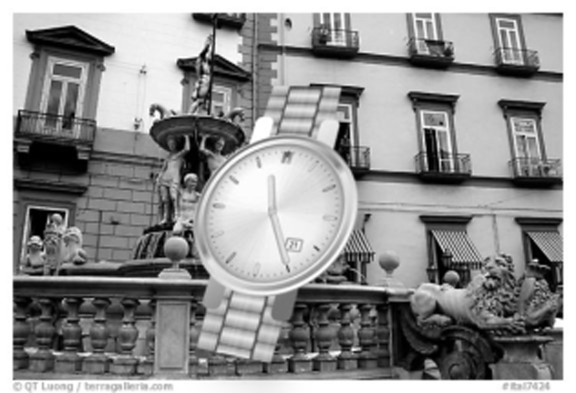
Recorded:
11 h 25 min
